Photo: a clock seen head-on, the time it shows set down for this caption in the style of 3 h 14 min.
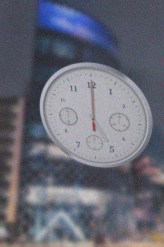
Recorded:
5 h 00 min
